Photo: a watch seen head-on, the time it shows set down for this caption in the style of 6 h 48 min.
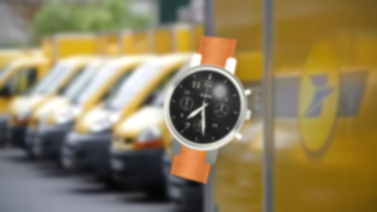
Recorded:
7 h 28 min
